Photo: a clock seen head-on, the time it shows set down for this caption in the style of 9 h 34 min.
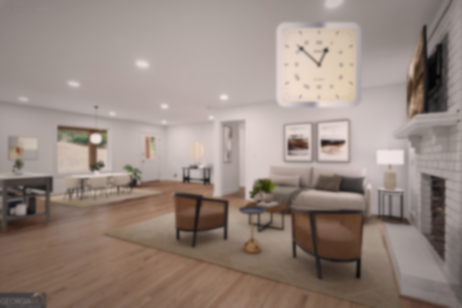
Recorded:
12 h 52 min
